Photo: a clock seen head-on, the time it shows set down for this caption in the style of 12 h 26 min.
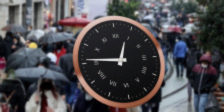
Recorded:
12 h 46 min
